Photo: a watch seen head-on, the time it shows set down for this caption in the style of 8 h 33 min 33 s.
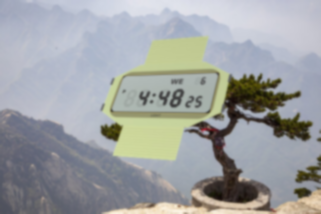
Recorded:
4 h 48 min 25 s
